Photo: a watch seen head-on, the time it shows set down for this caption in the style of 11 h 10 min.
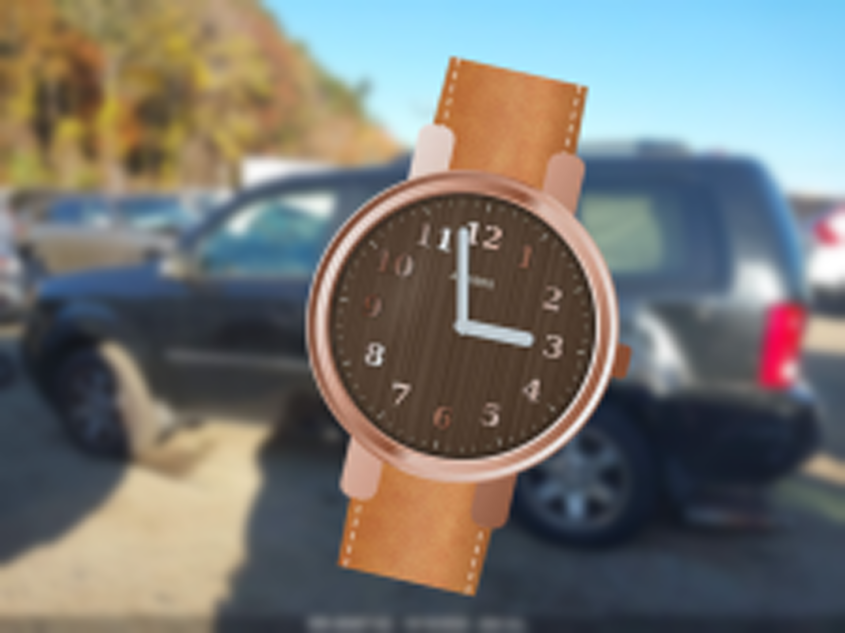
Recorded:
2 h 58 min
